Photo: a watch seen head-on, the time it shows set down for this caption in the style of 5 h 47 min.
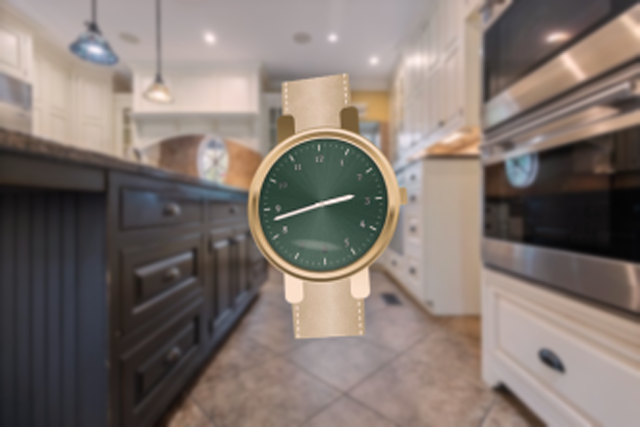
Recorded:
2 h 43 min
